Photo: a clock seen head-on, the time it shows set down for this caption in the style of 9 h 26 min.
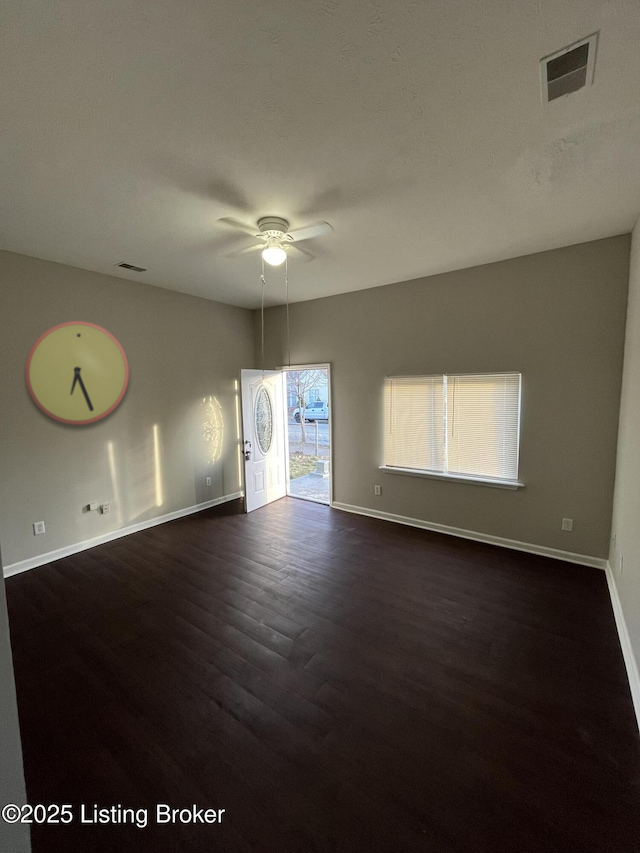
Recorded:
6 h 26 min
